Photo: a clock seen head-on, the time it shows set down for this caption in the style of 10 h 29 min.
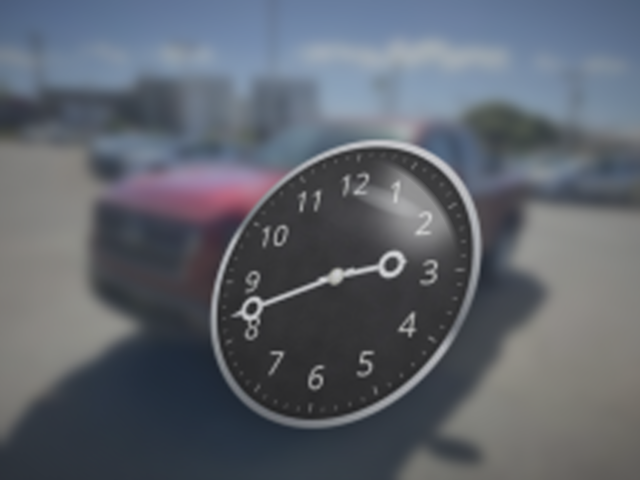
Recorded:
2 h 42 min
